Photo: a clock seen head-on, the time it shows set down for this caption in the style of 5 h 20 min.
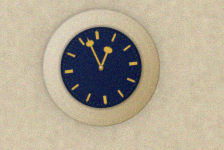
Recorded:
12 h 57 min
